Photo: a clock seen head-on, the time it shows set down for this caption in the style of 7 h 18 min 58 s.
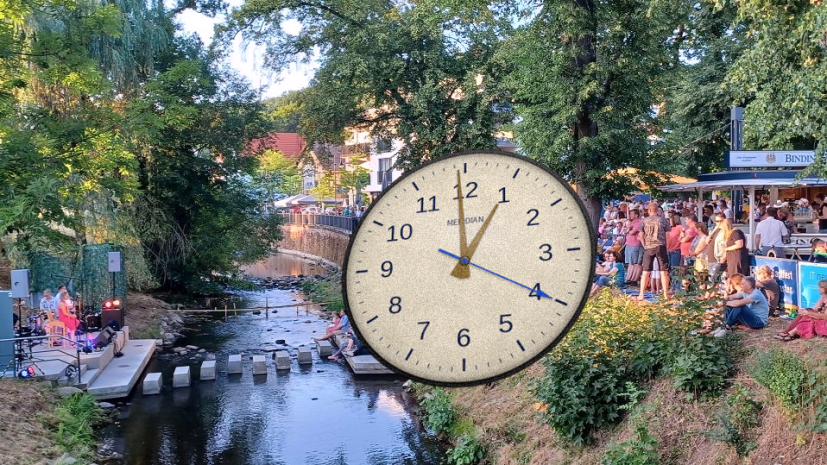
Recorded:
12 h 59 min 20 s
